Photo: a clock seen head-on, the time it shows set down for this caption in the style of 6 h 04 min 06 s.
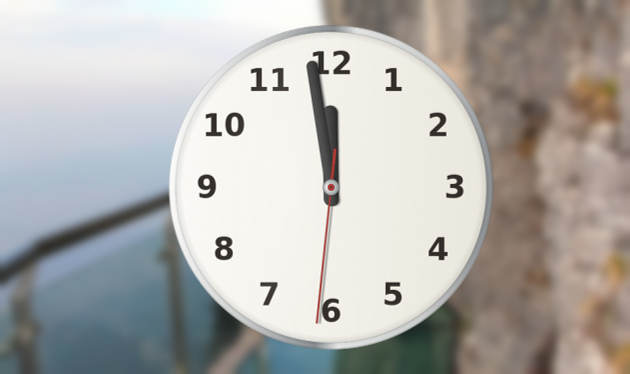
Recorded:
11 h 58 min 31 s
